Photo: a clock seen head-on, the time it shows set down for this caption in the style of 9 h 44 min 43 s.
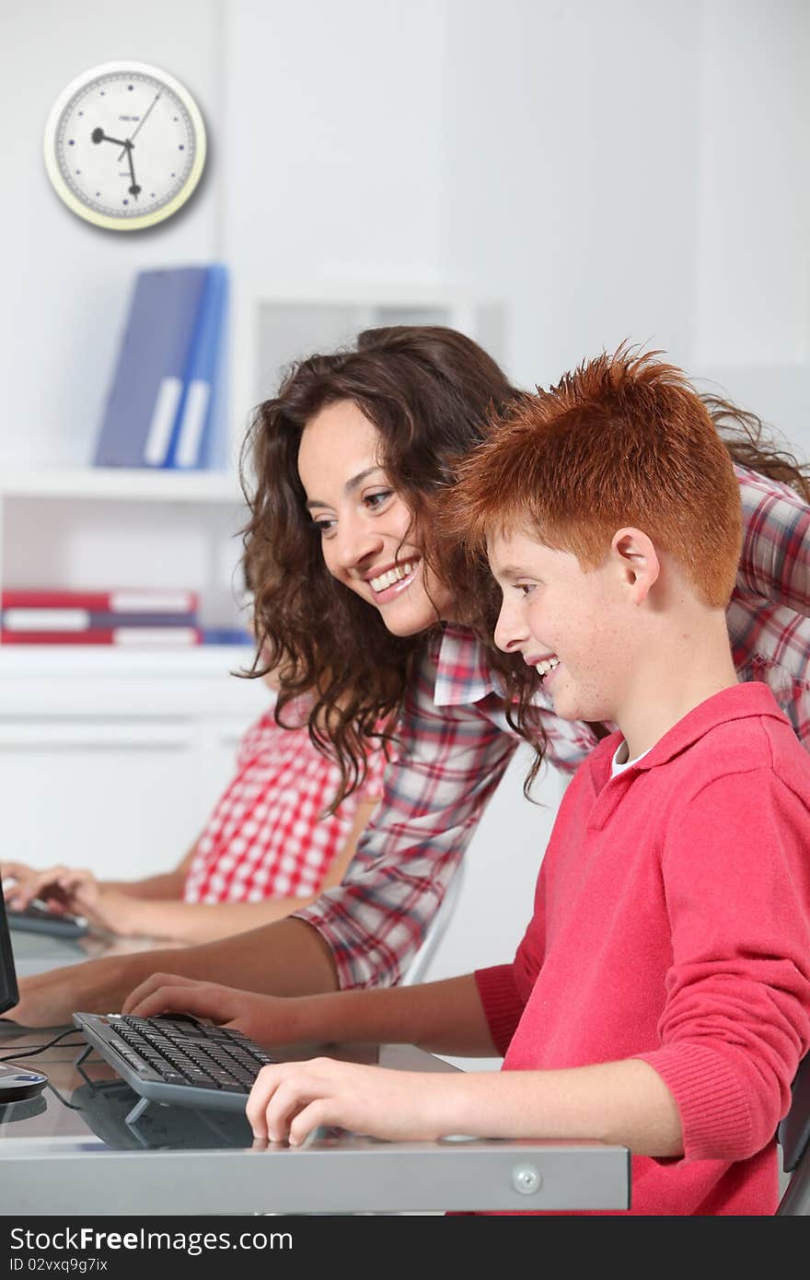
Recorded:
9 h 28 min 05 s
